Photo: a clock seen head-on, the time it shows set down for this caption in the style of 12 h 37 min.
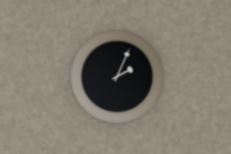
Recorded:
2 h 04 min
